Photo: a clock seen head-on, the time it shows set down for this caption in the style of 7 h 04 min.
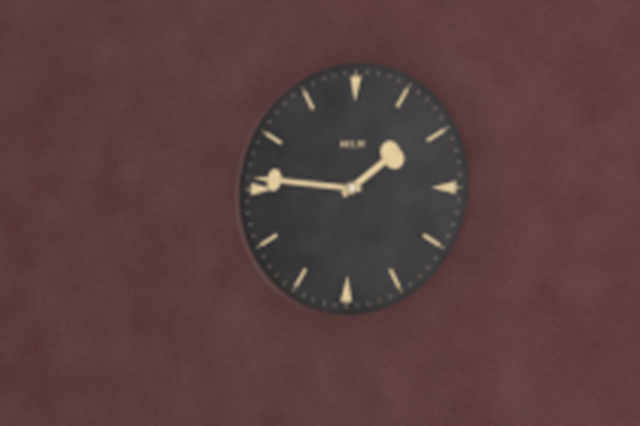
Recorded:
1 h 46 min
